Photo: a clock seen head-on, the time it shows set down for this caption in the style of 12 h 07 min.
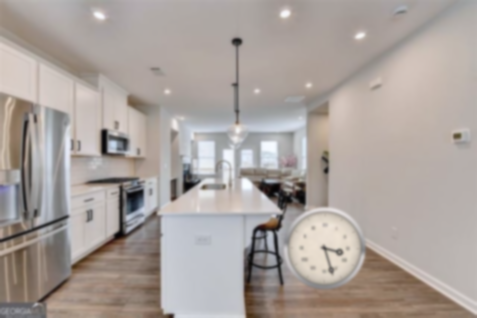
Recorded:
3 h 27 min
